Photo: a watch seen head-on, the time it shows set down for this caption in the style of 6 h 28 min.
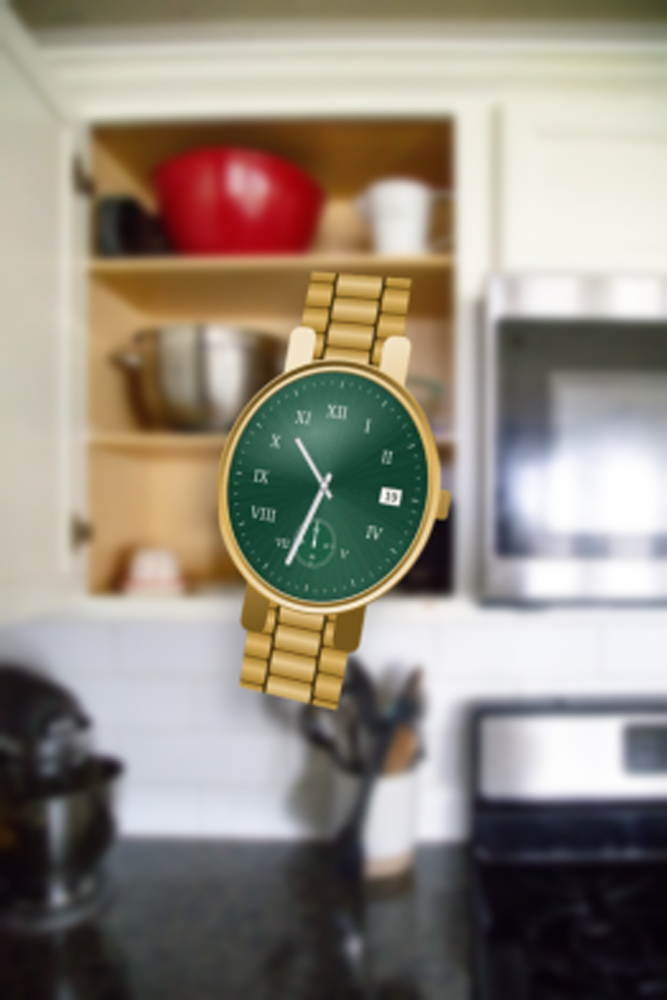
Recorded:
10 h 33 min
